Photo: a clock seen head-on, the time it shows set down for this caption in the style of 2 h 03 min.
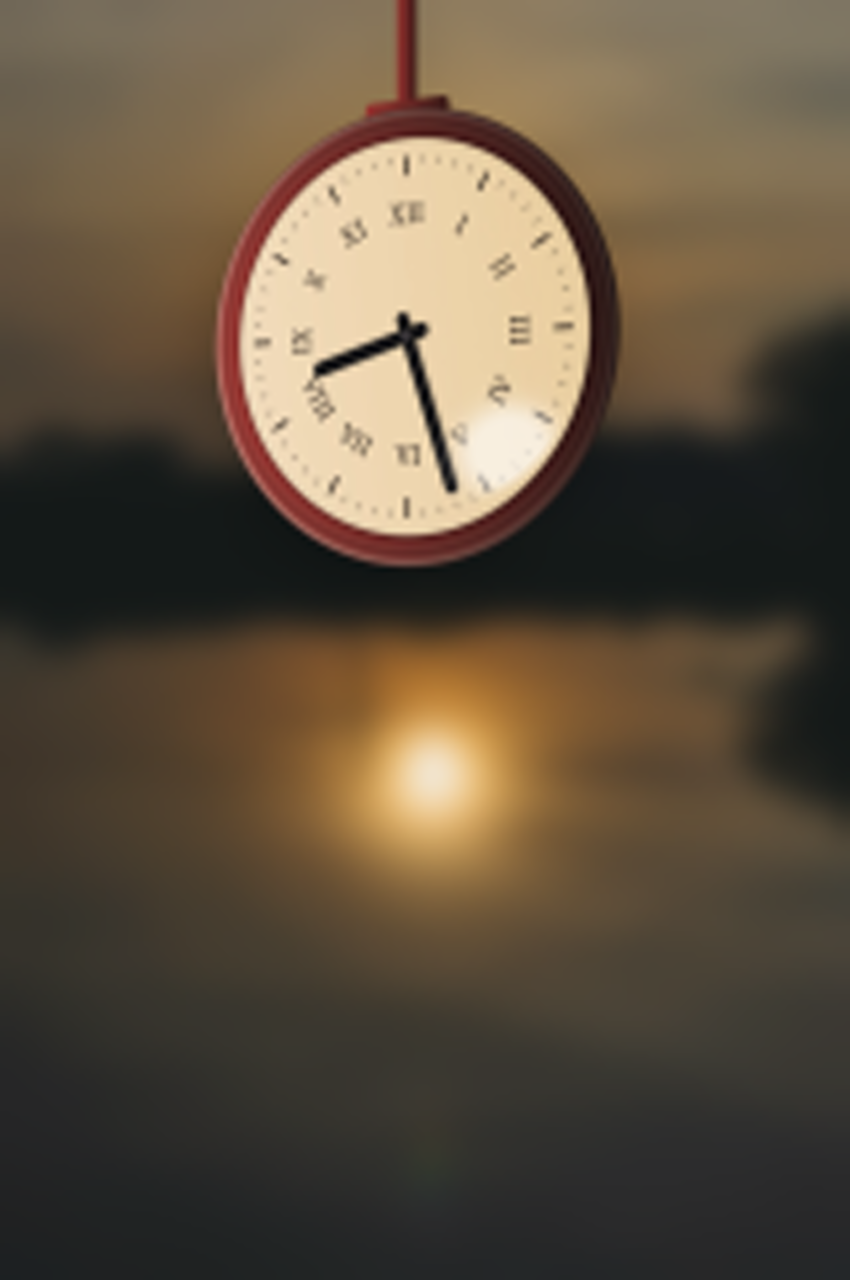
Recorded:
8 h 27 min
